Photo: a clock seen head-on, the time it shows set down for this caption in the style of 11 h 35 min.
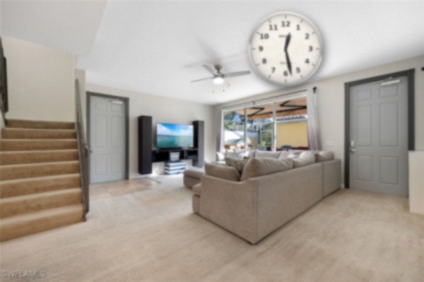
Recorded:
12 h 28 min
